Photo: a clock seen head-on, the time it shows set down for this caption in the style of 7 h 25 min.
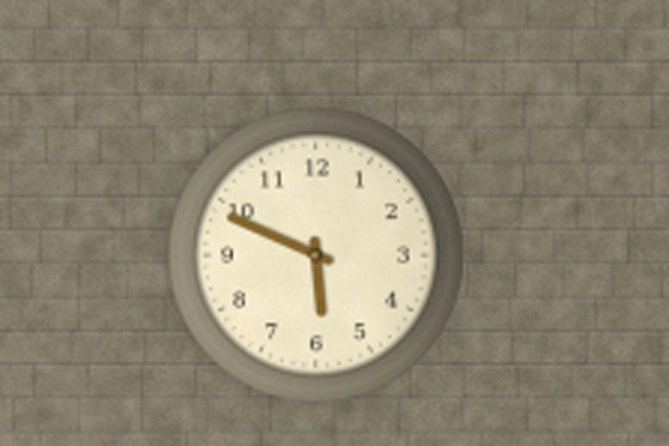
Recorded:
5 h 49 min
